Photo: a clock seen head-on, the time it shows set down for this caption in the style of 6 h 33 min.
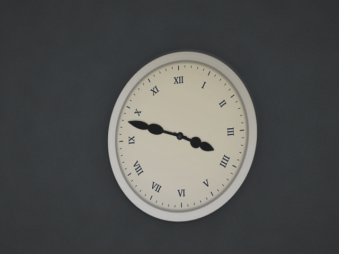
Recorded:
3 h 48 min
